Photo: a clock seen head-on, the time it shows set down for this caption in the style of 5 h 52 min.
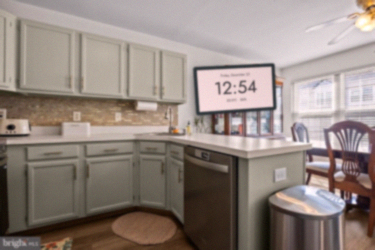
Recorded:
12 h 54 min
